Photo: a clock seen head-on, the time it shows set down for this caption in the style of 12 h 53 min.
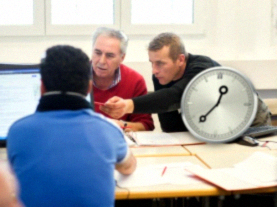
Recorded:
12 h 37 min
